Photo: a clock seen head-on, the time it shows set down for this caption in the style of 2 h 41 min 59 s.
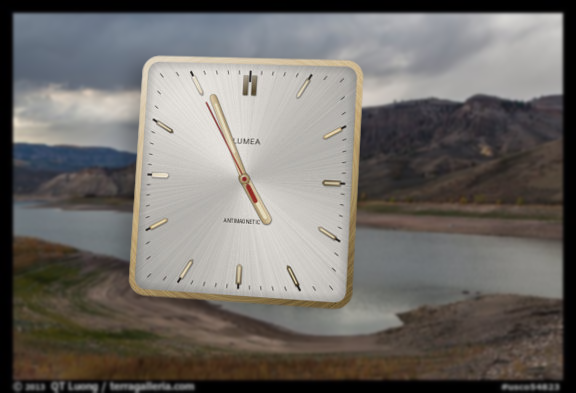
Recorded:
4 h 55 min 55 s
